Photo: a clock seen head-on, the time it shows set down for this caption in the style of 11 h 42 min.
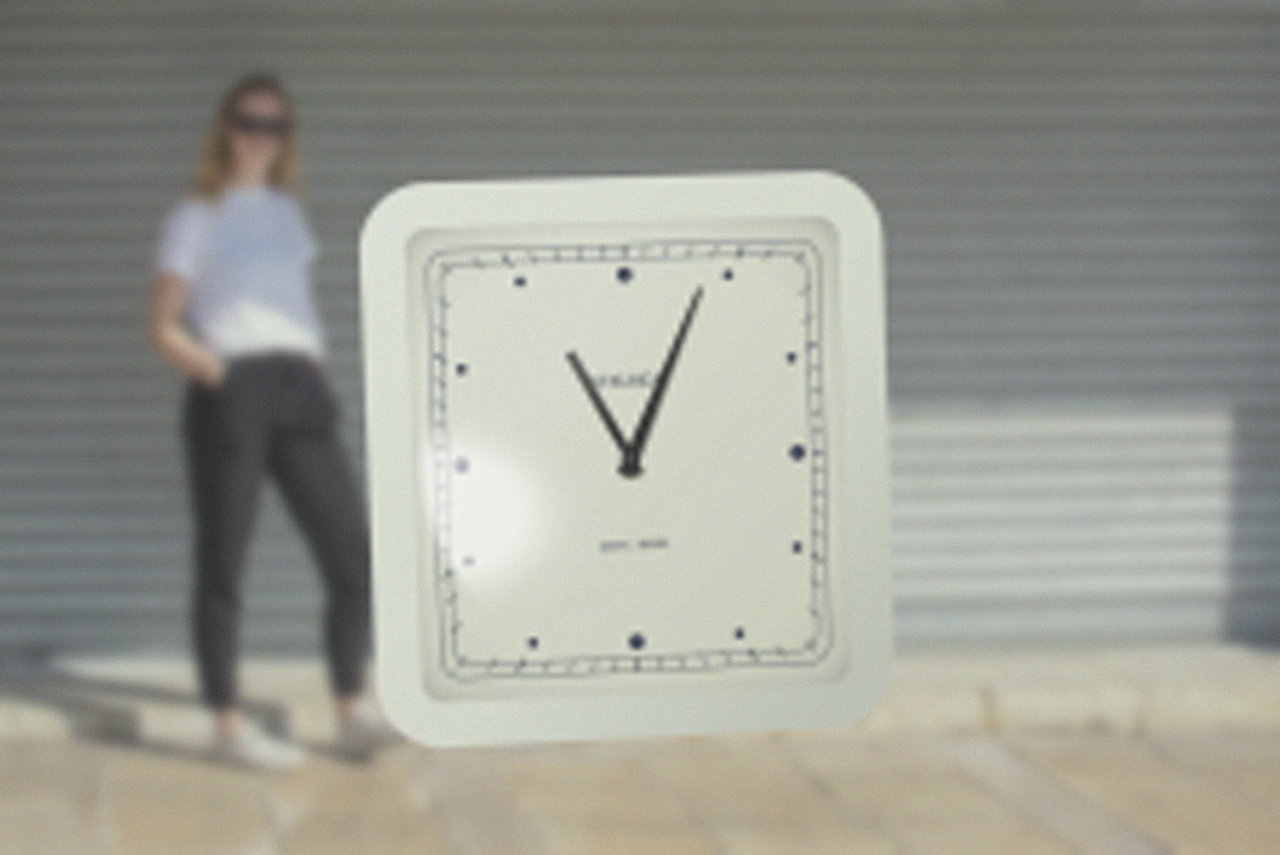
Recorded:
11 h 04 min
